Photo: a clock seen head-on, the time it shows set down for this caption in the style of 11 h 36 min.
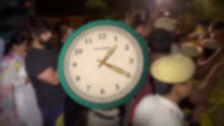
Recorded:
1 h 20 min
